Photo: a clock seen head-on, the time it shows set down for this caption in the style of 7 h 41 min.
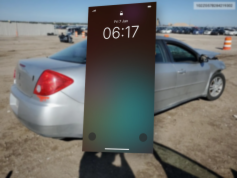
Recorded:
6 h 17 min
